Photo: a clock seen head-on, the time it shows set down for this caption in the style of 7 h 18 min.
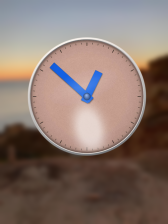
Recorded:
12 h 52 min
